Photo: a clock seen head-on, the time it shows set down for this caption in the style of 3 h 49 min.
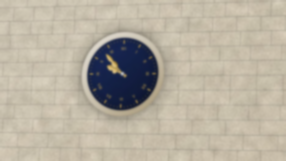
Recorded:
9 h 53 min
